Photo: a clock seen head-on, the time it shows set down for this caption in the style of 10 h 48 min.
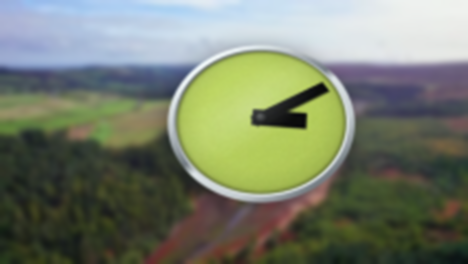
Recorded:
3 h 10 min
